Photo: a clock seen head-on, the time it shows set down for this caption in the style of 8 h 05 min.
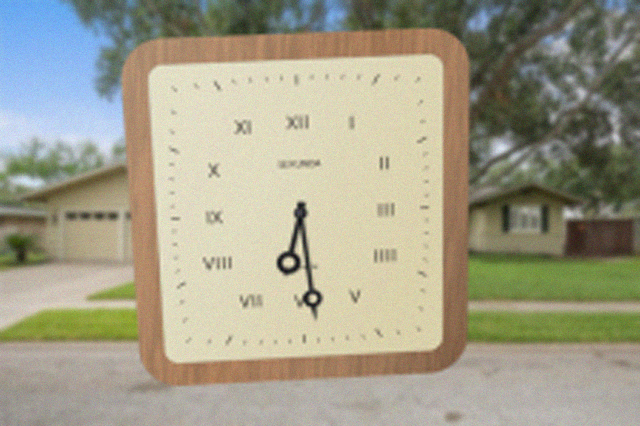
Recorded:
6 h 29 min
